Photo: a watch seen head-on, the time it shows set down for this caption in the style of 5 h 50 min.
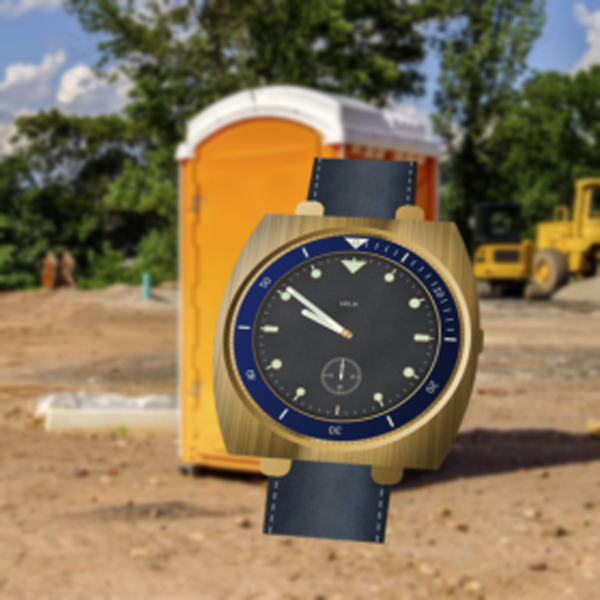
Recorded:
9 h 51 min
